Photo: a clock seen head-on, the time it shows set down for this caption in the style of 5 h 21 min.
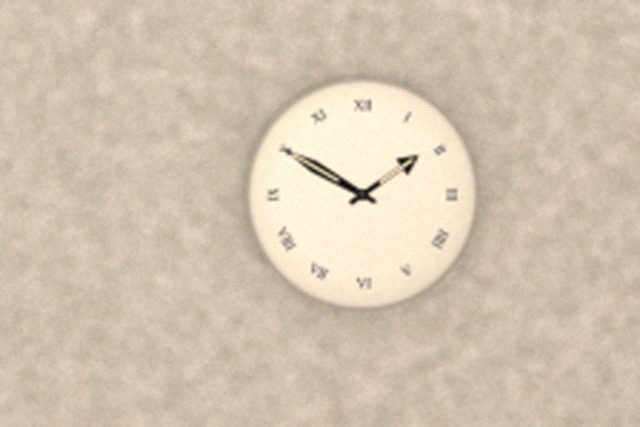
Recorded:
1 h 50 min
